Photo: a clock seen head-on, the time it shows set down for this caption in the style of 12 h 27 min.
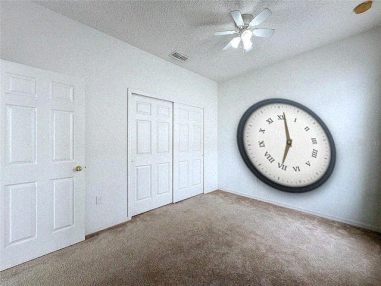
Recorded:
7 h 01 min
